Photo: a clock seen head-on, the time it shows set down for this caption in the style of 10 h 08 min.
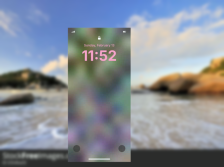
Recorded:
11 h 52 min
